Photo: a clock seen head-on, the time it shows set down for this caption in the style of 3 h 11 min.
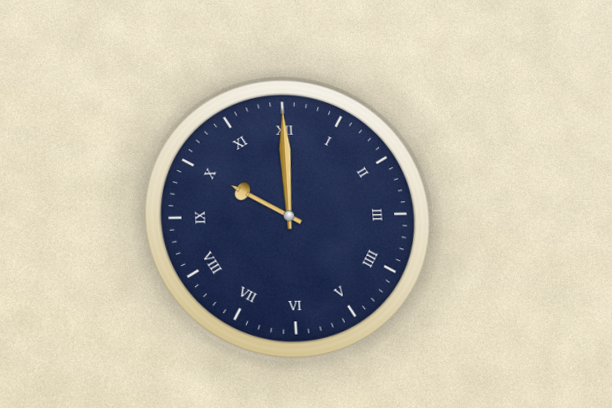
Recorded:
10 h 00 min
